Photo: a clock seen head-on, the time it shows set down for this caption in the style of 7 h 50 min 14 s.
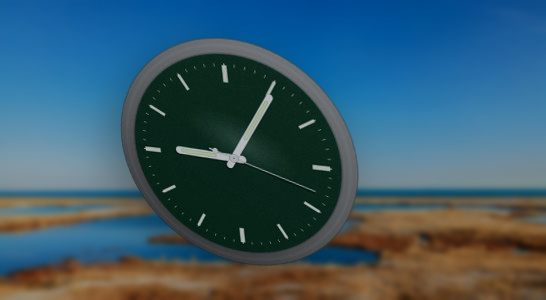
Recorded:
9 h 05 min 18 s
